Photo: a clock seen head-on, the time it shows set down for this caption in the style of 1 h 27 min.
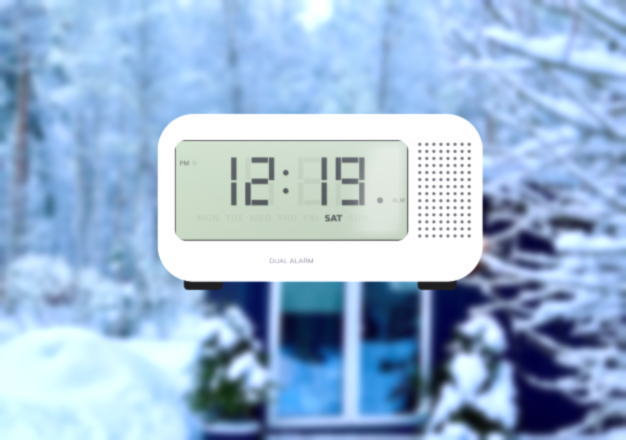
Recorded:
12 h 19 min
